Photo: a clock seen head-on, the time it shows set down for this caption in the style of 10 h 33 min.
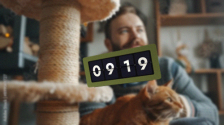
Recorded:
9 h 19 min
